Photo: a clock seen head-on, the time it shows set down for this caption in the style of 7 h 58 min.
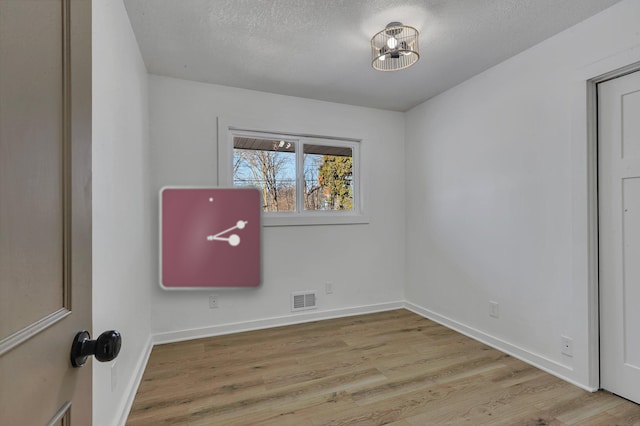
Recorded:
3 h 11 min
